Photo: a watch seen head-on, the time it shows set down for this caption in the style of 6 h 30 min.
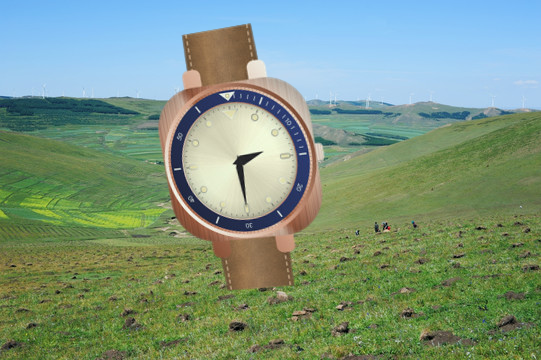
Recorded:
2 h 30 min
